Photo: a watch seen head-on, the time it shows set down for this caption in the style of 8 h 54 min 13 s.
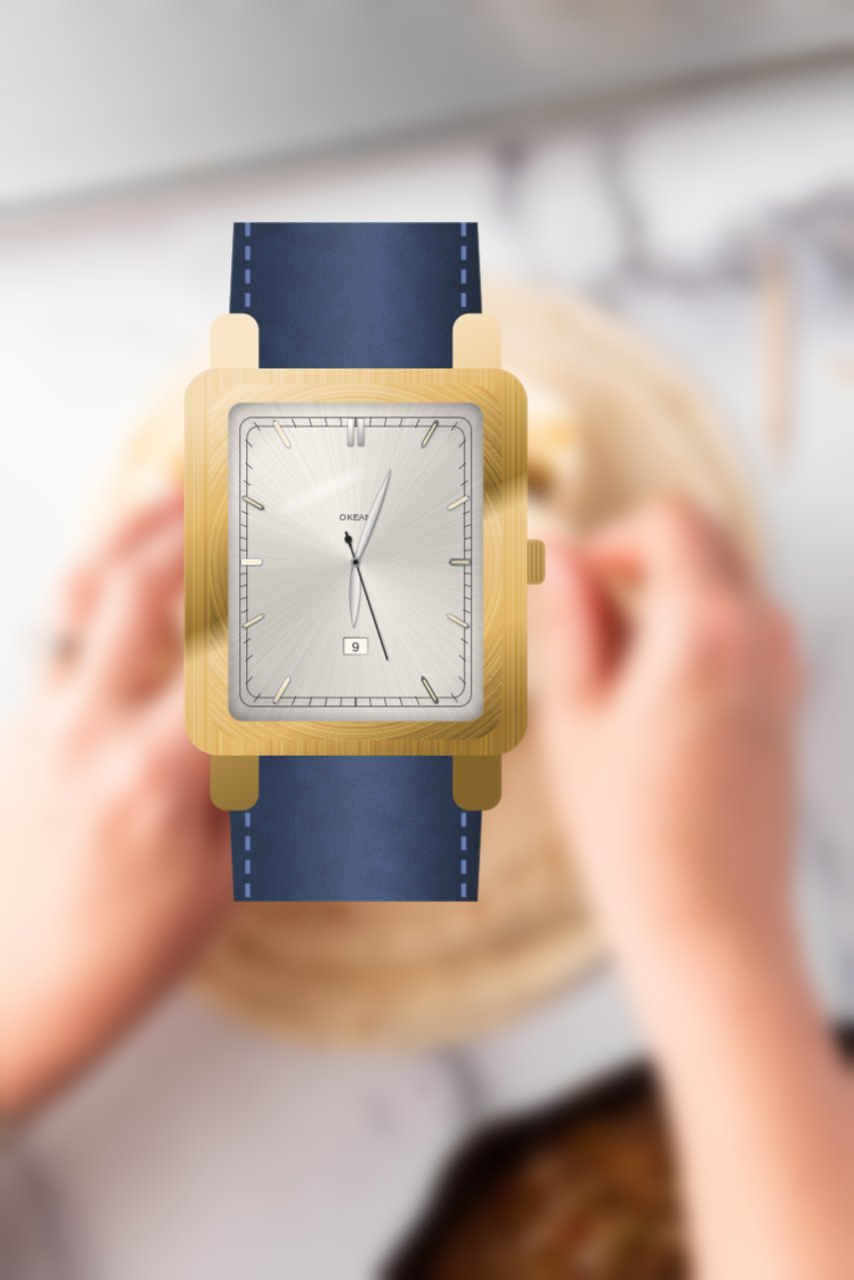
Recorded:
6 h 03 min 27 s
